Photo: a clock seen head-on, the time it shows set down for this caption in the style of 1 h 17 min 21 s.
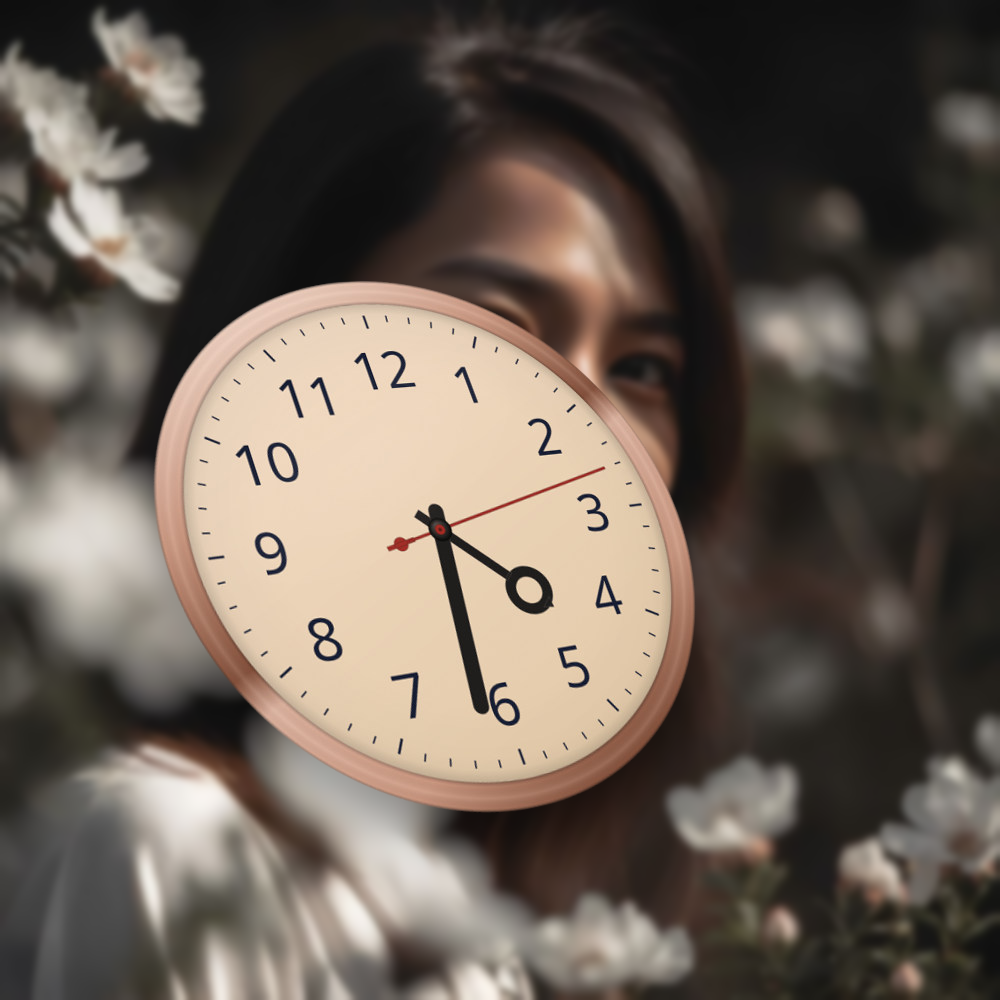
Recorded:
4 h 31 min 13 s
